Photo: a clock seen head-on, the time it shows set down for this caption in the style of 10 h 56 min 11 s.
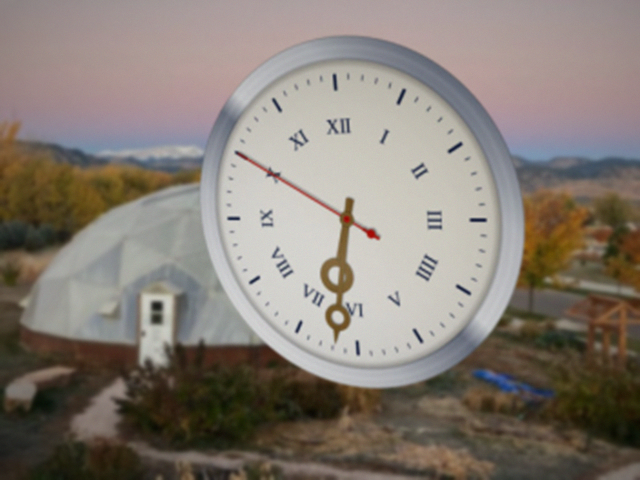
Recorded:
6 h 31 min 50 s
